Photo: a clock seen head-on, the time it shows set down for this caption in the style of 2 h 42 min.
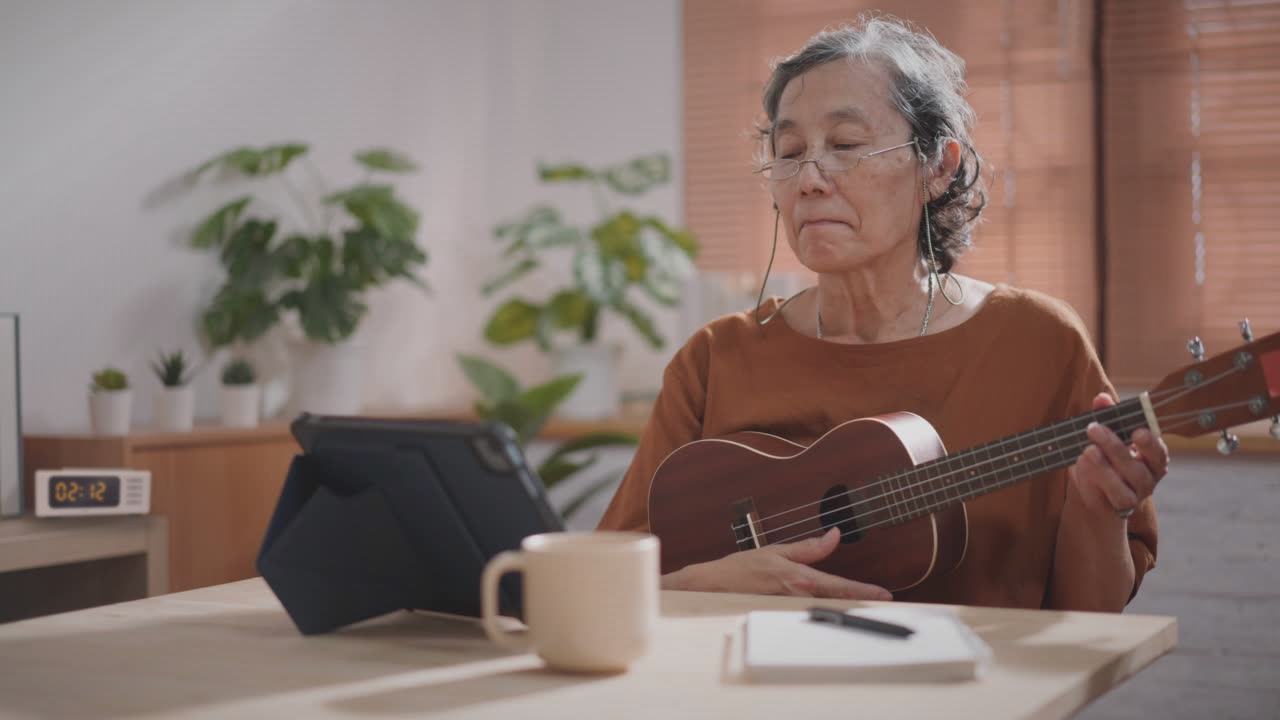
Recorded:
2 h 12 min
